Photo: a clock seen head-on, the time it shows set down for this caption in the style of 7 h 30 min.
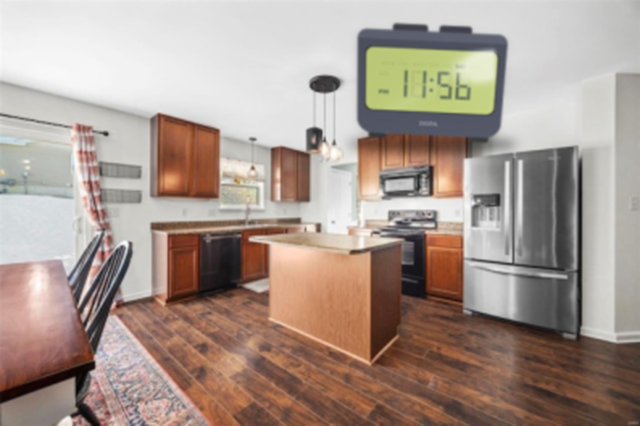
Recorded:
11 h 56 min
